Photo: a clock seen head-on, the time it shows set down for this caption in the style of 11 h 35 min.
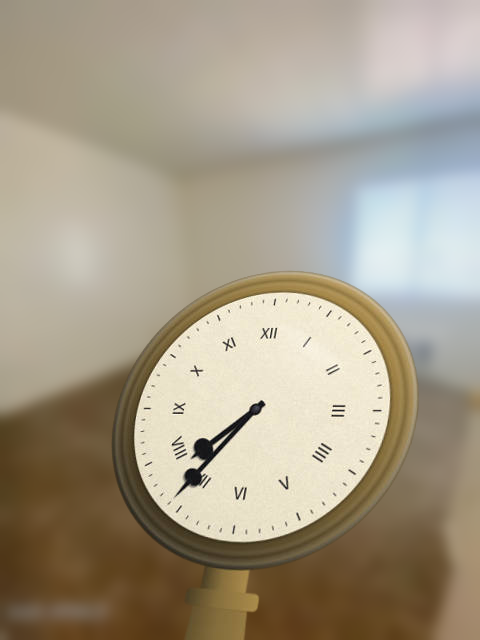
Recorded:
7 h 36 min
